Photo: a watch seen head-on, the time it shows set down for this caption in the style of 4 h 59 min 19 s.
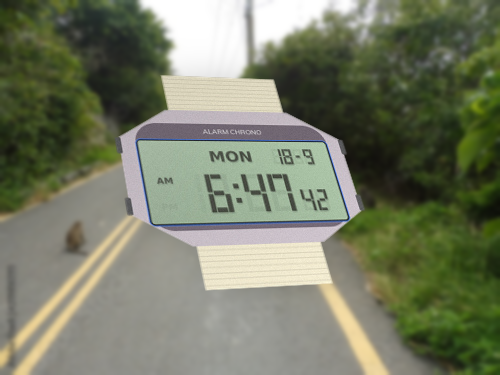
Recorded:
6 h 47 min 42 s
